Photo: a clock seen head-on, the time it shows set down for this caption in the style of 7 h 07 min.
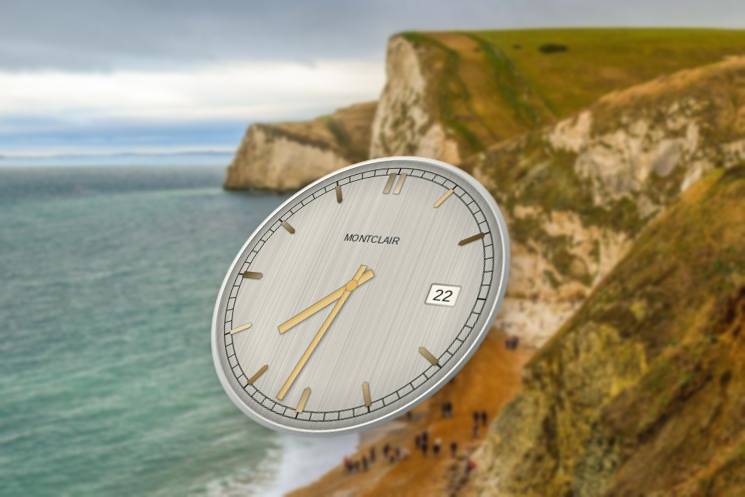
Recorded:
7 h 32 min
